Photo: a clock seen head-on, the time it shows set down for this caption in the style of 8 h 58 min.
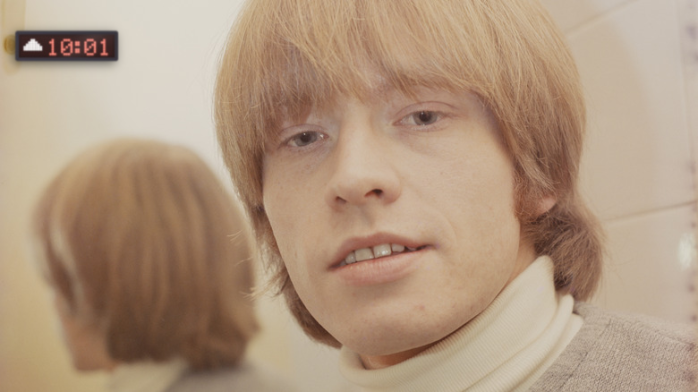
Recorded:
10 h 01 min
